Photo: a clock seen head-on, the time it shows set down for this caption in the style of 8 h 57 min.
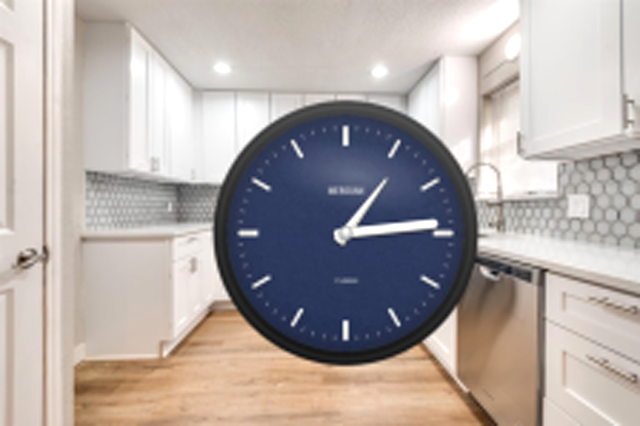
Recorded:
1 h 14 min
